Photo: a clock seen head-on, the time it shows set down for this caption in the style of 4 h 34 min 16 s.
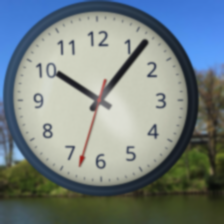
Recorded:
10 h 06 min 33 s
